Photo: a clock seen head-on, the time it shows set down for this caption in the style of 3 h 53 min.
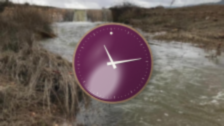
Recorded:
11 h 14 min
